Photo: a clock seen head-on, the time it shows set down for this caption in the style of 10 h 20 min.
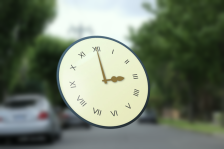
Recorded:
3 h 00 min
